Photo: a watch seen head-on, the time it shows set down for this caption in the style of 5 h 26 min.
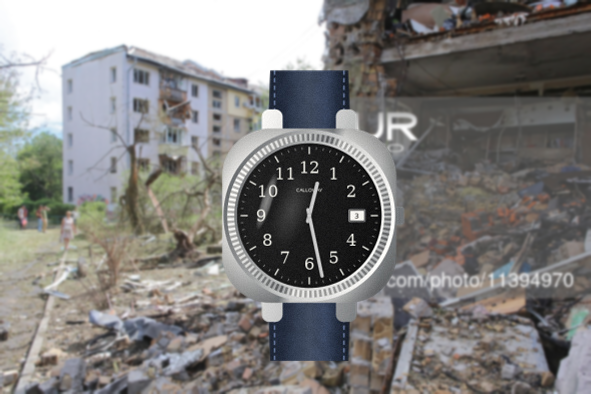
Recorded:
12 h 28 min
